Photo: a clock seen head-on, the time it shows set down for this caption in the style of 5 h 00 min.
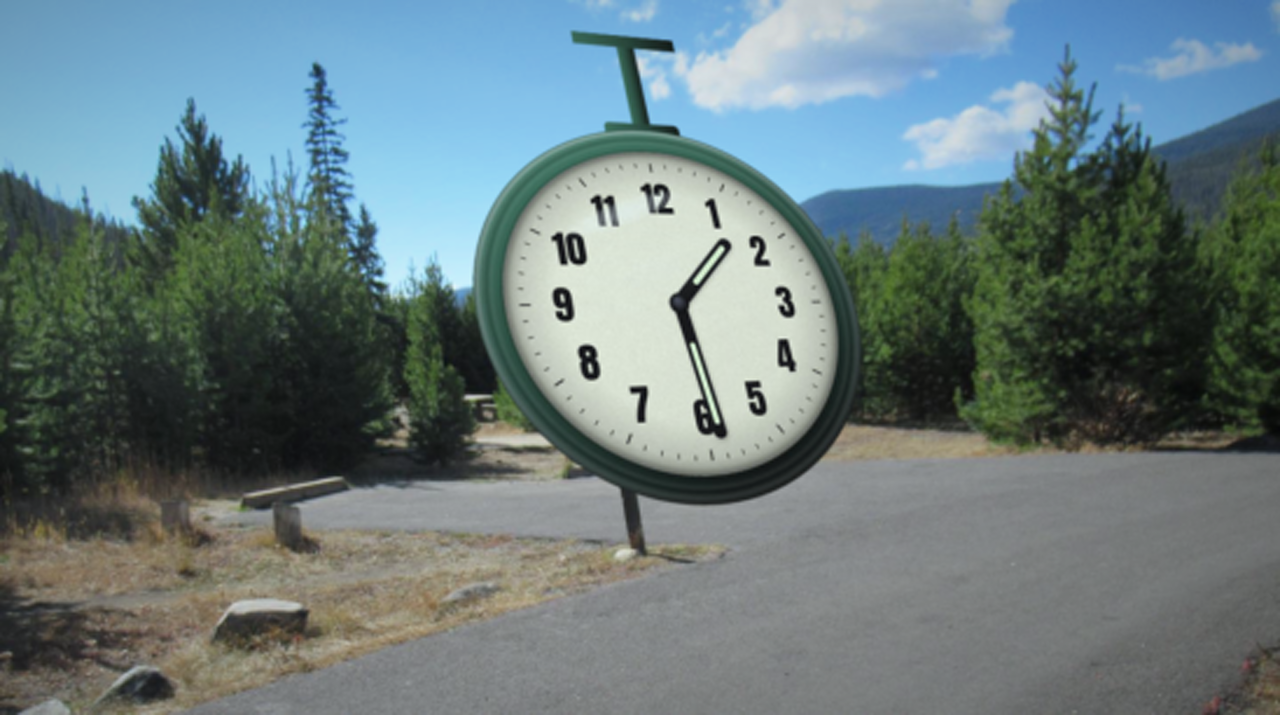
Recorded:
1 h 29 min
